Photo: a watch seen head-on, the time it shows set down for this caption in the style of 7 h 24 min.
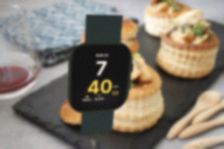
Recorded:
7 h 40 min
